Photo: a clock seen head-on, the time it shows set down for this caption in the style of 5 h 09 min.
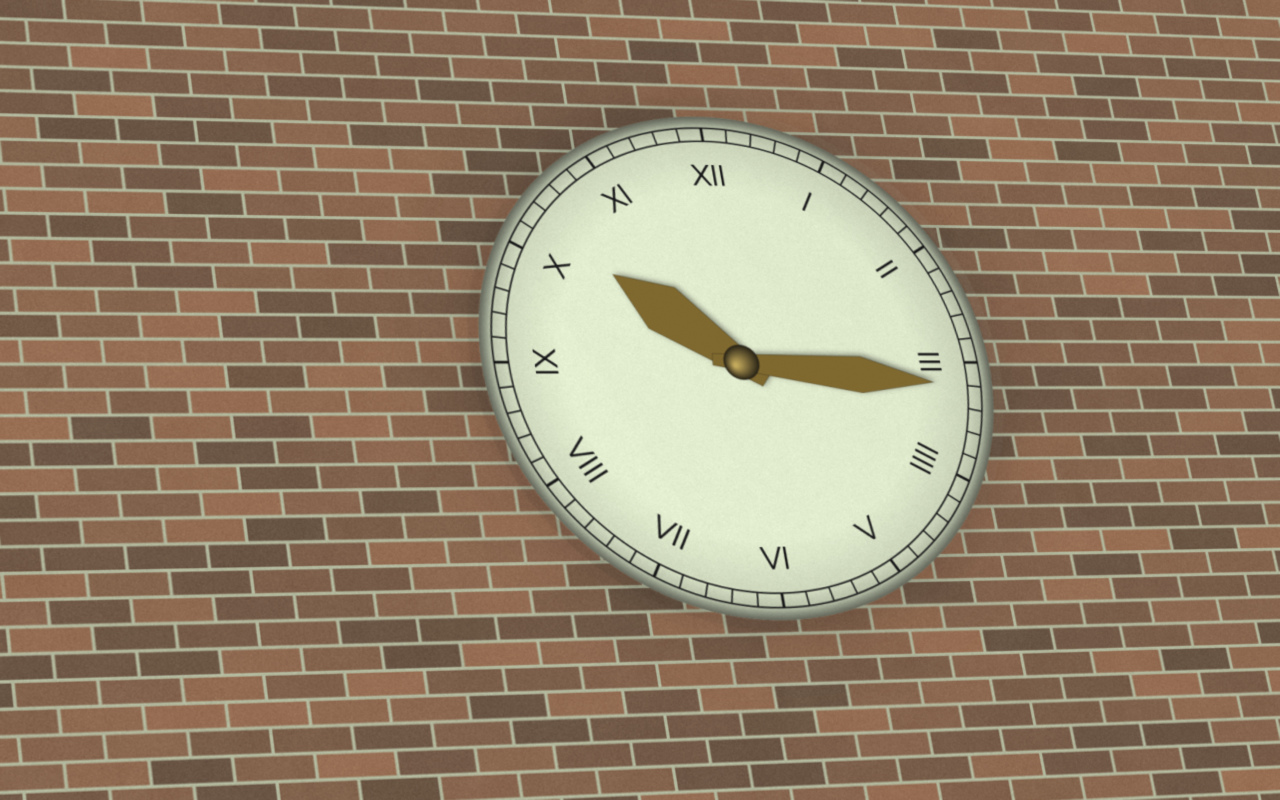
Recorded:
10 h 16 min
